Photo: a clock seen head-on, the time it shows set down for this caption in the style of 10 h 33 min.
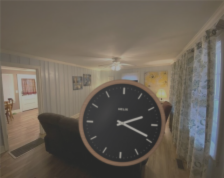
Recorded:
2 h 19 min
